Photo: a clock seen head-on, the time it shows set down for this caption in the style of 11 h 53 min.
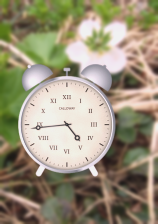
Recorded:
4 h 44 min
